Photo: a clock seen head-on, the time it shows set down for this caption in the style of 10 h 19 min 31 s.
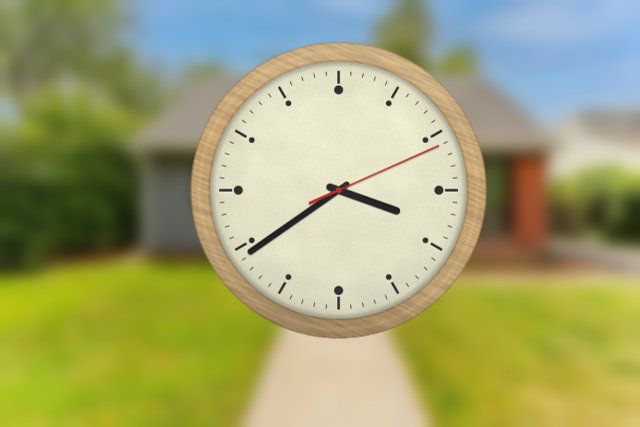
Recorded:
3 h 39 min 11 s
